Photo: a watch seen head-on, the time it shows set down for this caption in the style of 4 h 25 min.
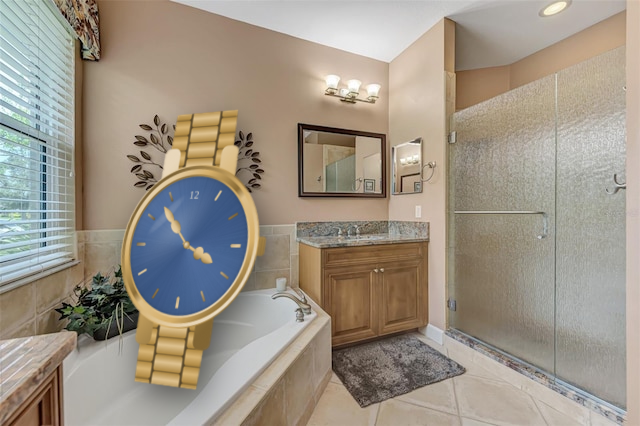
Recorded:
3 h 53 min
